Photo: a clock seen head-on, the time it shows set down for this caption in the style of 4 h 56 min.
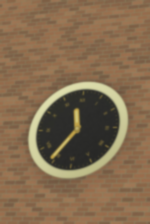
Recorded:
11 h 36 min
